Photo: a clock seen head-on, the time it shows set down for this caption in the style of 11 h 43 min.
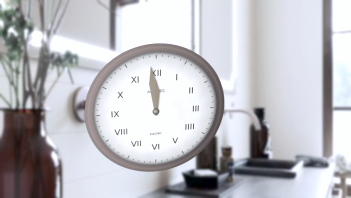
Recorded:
11 h 59 min
